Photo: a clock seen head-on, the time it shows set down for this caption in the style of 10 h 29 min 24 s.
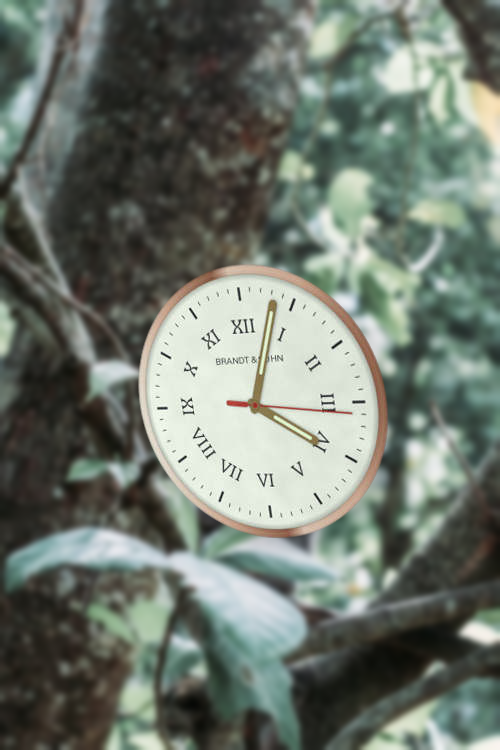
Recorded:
4 h 03 min 16 s
